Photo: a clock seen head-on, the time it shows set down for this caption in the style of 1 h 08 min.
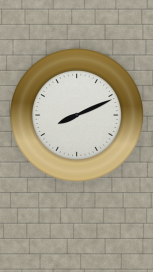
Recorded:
8 h 11 min
